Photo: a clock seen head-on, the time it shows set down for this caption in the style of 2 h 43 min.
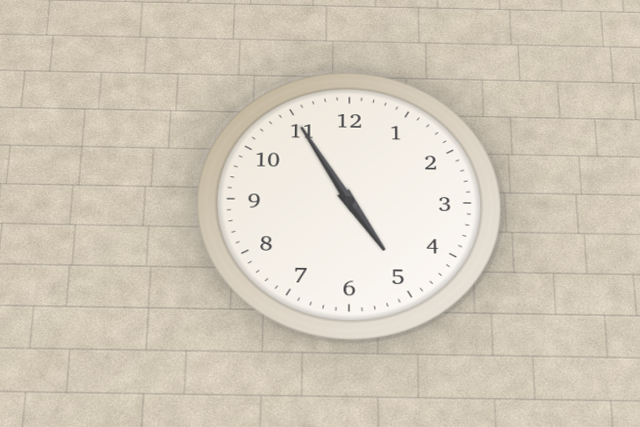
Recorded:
4 h 55 min
